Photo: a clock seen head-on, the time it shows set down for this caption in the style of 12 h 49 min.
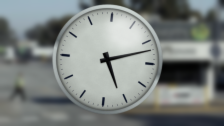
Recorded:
5 h 12 min
